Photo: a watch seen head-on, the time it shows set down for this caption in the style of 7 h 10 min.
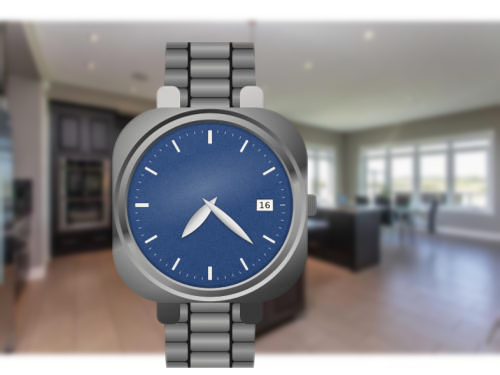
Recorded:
7 h 22 min
